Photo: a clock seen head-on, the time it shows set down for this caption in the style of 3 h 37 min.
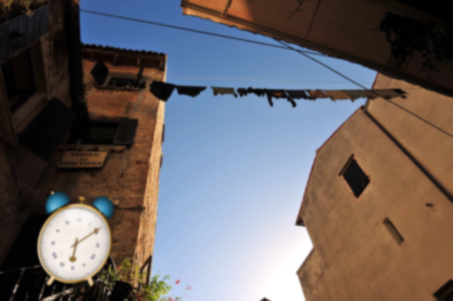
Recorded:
6 h 09 min
